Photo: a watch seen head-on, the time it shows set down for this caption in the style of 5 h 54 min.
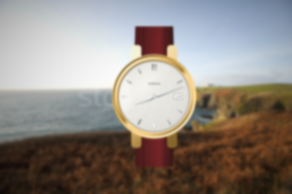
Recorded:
8 h 12 min
